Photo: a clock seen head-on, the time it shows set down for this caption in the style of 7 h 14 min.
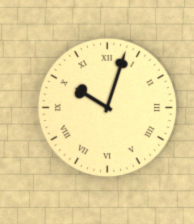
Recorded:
10 h 03 min
